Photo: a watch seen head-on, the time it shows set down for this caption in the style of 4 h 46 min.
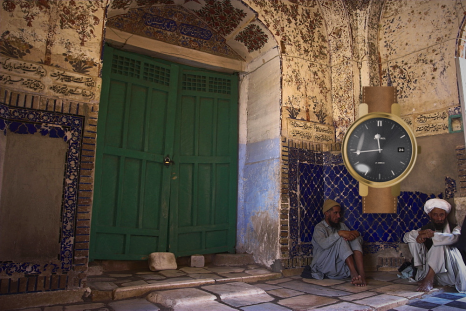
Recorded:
11 h 44 min
